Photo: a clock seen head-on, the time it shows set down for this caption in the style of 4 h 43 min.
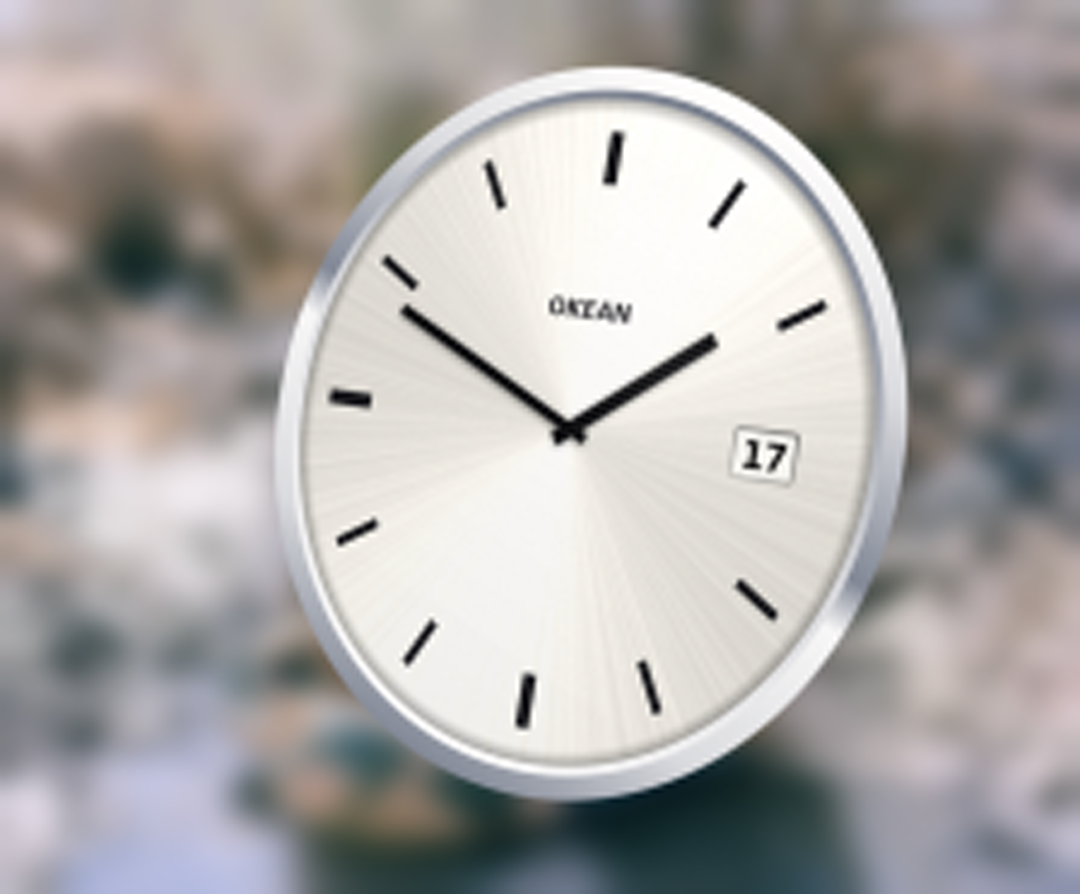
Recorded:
1 h 49 min
